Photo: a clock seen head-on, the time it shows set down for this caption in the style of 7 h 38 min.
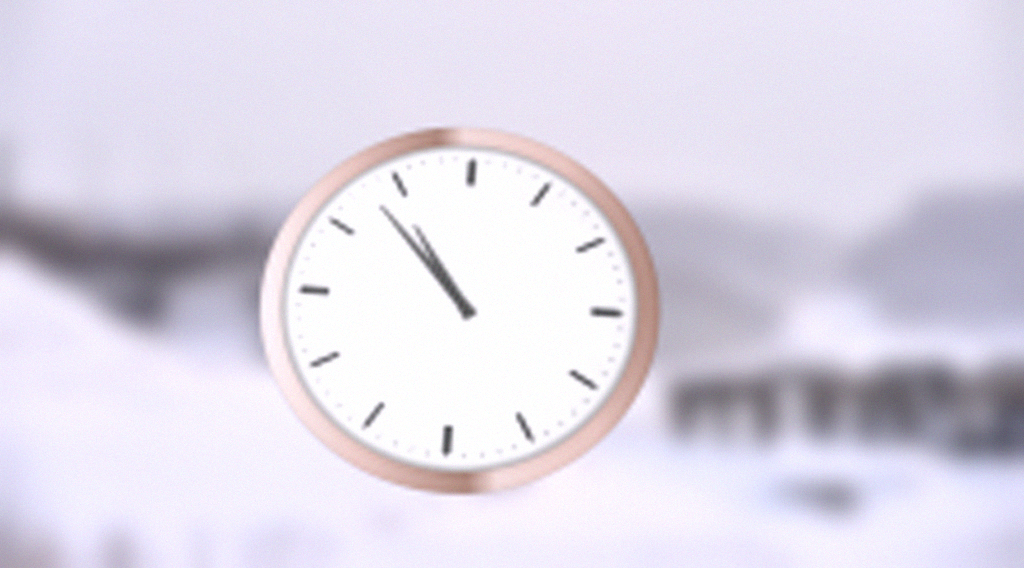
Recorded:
10 h 53 min
